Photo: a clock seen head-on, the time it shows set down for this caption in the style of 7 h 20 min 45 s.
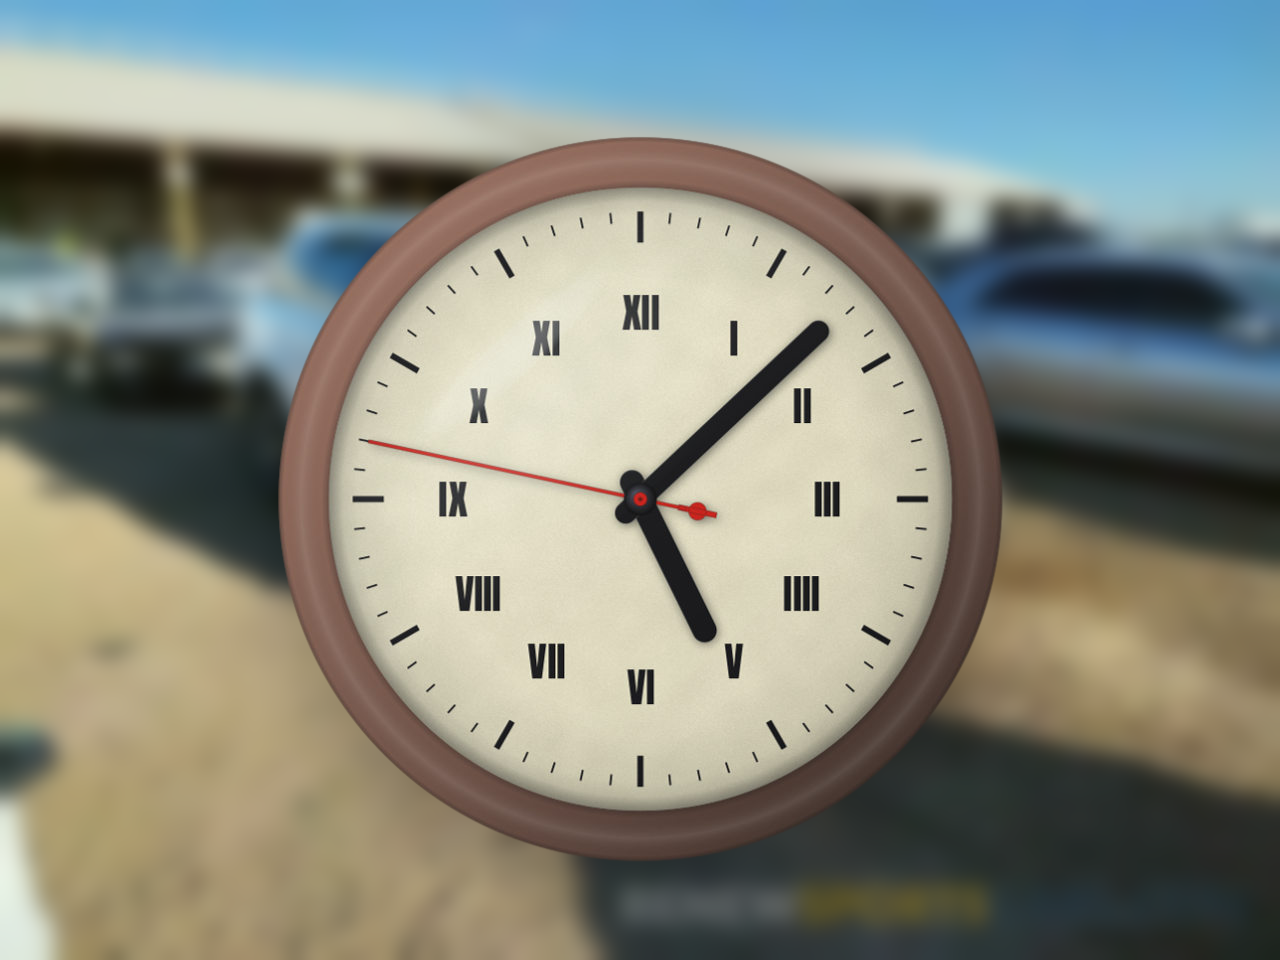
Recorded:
5 h 07 min 47 s
